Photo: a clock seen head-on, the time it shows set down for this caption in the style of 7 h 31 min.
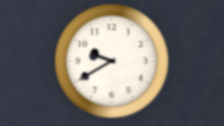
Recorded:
9 h 40 min
